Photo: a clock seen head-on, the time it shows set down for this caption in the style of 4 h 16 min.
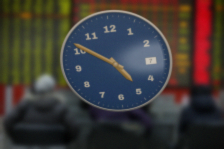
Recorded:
4 h 51 min
